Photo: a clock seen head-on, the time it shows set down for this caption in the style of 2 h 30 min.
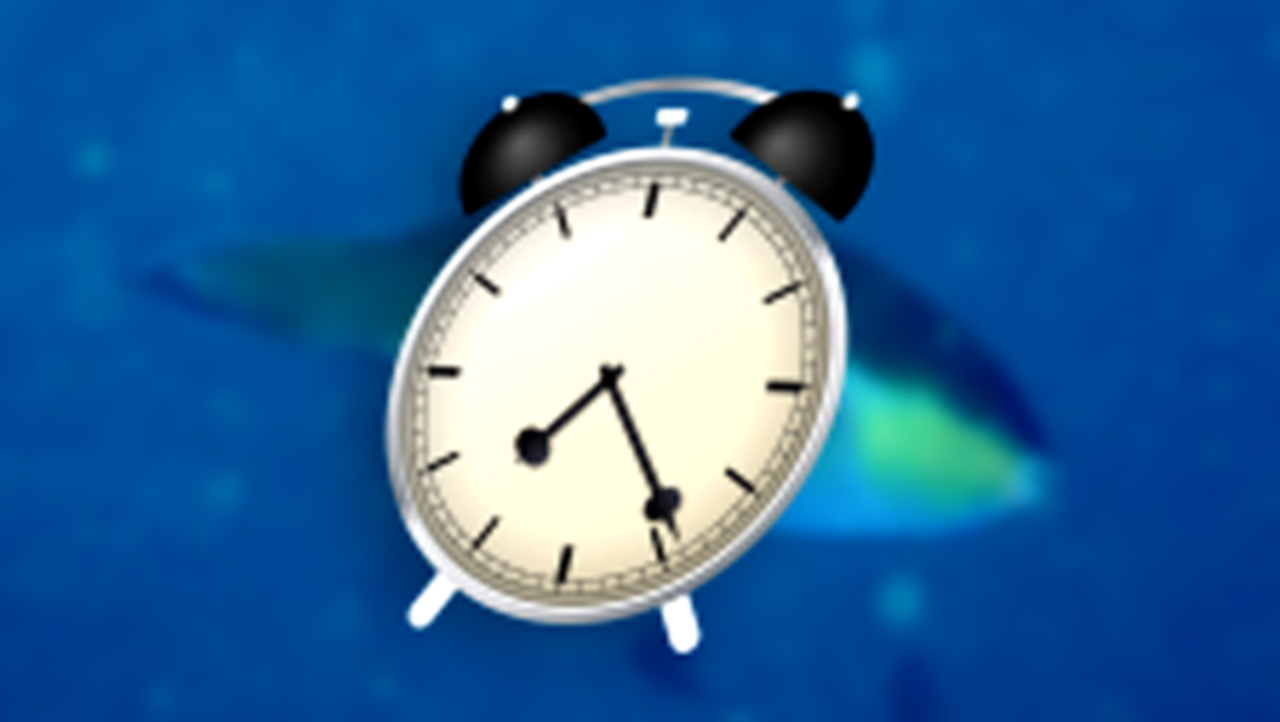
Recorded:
7 h 24 min
